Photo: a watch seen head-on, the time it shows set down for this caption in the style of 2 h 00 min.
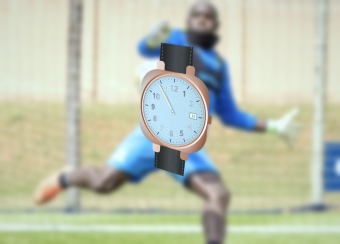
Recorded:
10 h 54 min
